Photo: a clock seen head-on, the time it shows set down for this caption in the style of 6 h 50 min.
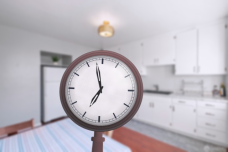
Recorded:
6 h 58 min
